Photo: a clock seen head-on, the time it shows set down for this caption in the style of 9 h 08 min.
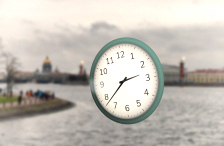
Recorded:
2 h 38 min
